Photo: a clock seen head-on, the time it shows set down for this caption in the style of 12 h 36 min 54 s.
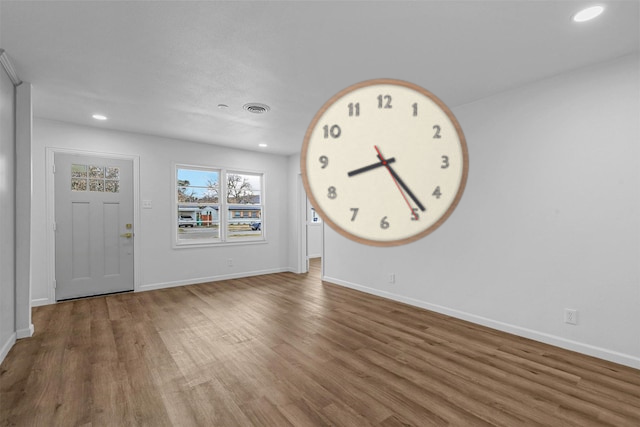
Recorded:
8 h 23 min 25 s
